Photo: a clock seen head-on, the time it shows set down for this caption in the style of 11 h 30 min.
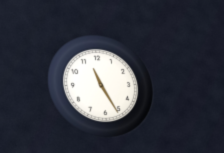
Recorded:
11 h 26 min
